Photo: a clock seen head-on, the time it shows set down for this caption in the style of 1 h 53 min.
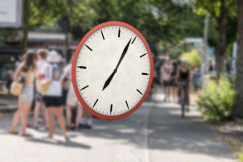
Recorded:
7 h 04 min
